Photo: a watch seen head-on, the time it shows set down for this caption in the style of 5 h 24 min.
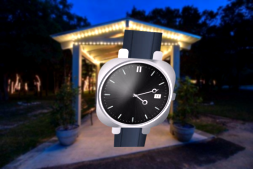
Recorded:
4 h 12 min
